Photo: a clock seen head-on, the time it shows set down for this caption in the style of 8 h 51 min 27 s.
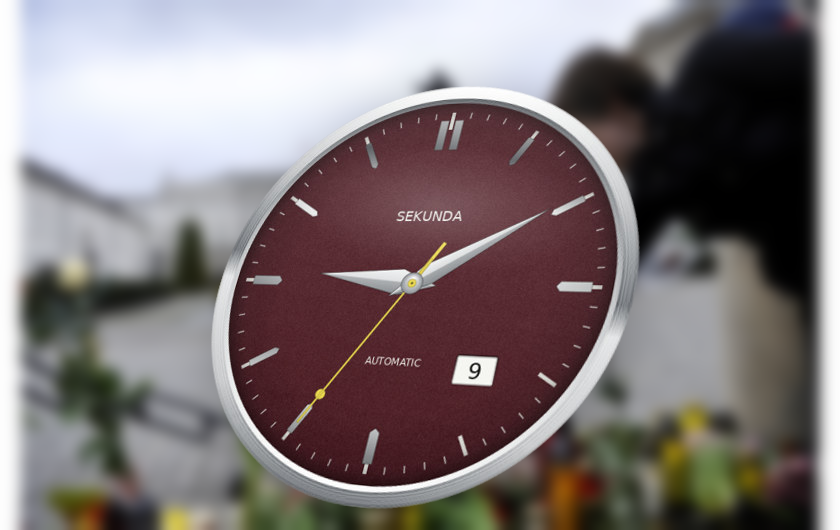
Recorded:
9 h 09 min 35 s
